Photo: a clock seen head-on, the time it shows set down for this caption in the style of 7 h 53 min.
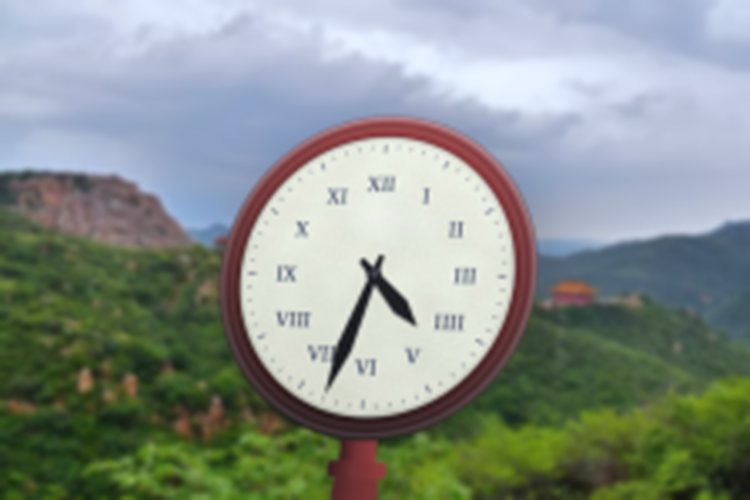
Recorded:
4 h 33 min
